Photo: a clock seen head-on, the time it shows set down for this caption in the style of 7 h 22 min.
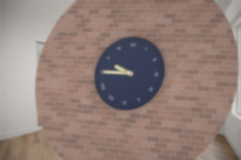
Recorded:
9 h 45 min
